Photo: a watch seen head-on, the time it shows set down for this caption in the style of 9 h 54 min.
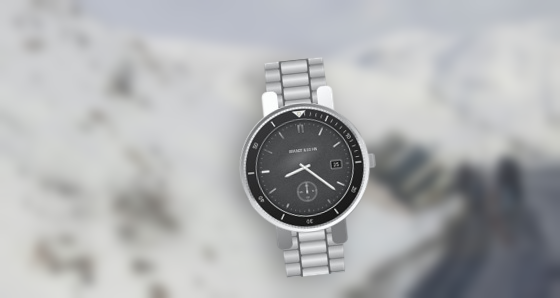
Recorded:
8 h 22 min
